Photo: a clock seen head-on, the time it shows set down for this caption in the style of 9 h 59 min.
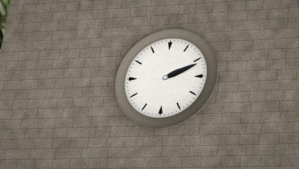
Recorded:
2 h 11 min
